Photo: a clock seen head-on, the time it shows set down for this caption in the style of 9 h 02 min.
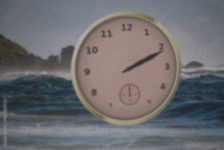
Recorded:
2 h 11 min
